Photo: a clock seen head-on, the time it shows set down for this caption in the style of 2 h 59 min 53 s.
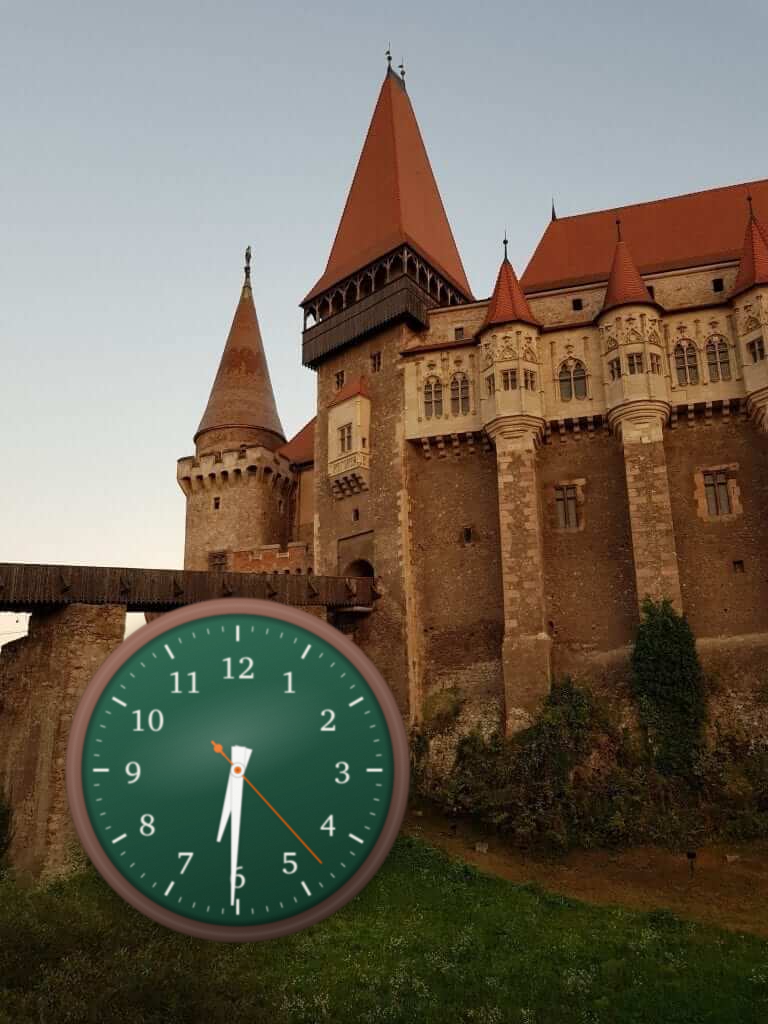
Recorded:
6 h 30 min 23 s
